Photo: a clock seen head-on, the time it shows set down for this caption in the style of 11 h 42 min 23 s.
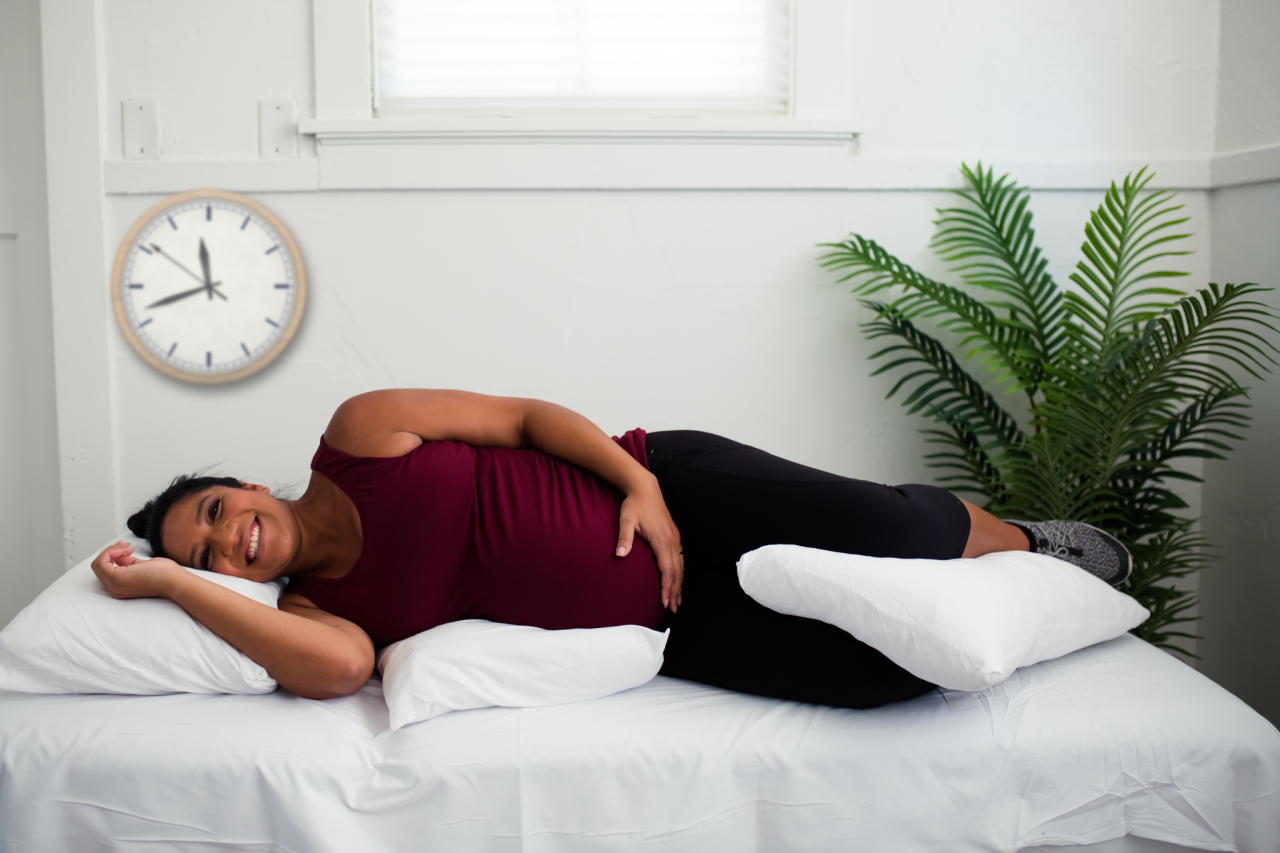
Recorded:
11 h 41 min 51 s
